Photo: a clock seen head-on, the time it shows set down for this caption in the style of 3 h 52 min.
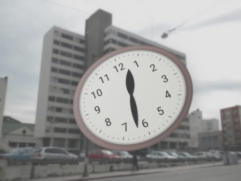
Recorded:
12 h 32 min
